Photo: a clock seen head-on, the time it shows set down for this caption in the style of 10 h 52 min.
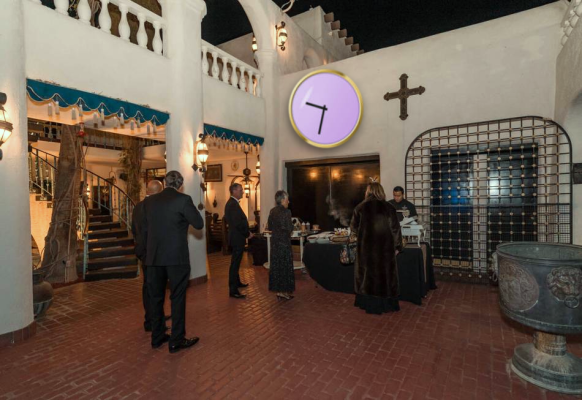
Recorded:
9 h 32 min
